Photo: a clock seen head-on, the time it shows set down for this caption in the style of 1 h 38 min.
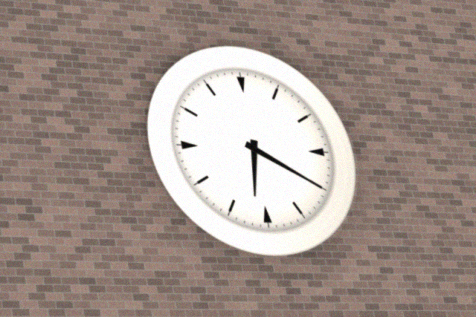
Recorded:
6 h 20 min
